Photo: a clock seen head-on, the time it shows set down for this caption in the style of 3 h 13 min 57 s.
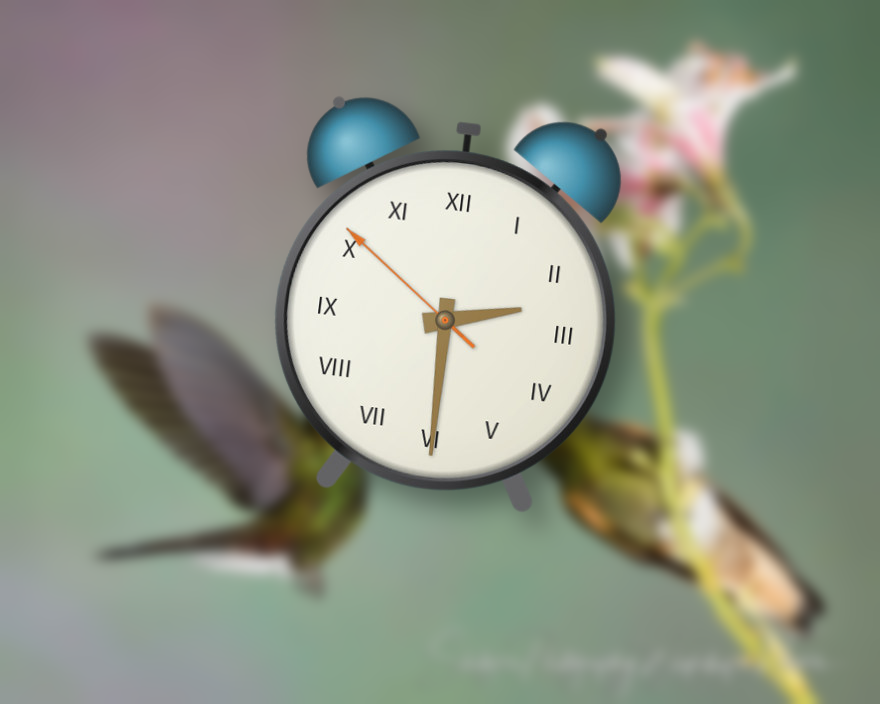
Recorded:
2 h 29 min 51 s
